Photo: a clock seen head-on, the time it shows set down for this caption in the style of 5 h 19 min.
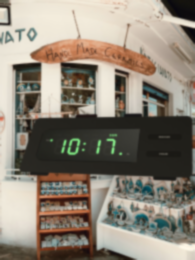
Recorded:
10 h 17 min
